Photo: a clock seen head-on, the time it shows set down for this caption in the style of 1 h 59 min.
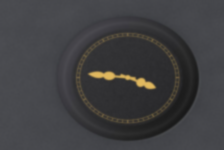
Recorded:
3 h 46 min
